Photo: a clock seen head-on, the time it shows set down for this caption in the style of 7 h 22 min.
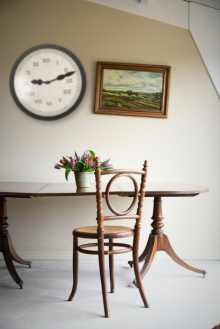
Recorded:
9 h 12 min
